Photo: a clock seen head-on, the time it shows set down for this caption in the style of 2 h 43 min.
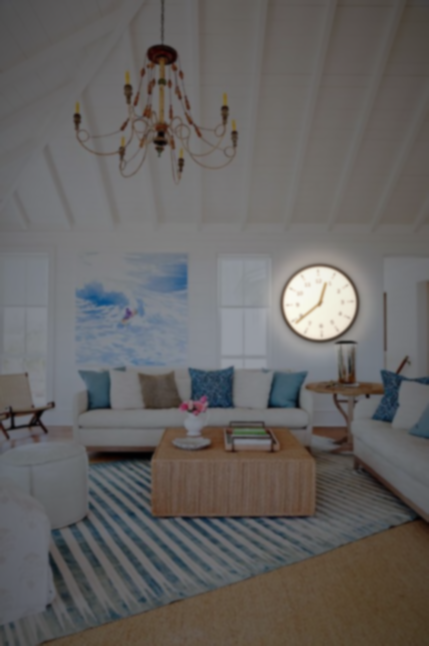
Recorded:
12 h 39 min
